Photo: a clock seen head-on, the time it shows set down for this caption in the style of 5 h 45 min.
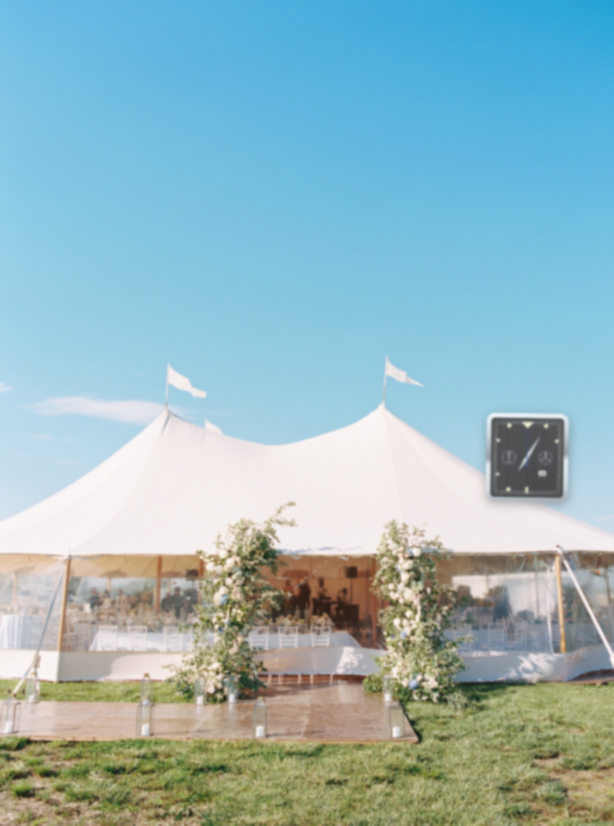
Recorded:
7 h 05 min
